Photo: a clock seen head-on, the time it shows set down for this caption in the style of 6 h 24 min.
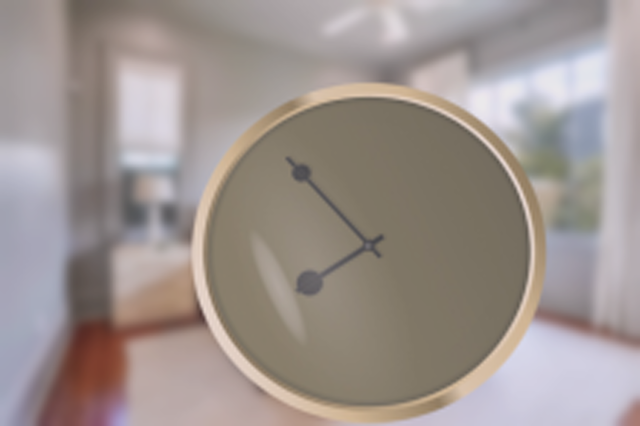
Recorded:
7 h 53 min
